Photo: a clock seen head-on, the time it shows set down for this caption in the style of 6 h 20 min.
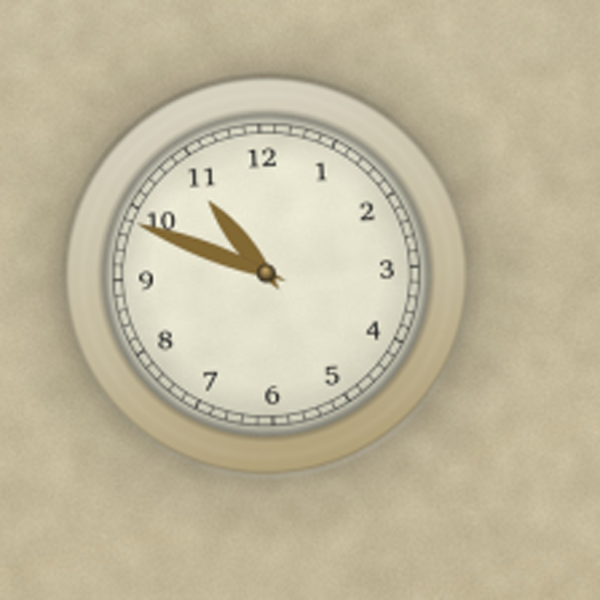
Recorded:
10 h 49 min
